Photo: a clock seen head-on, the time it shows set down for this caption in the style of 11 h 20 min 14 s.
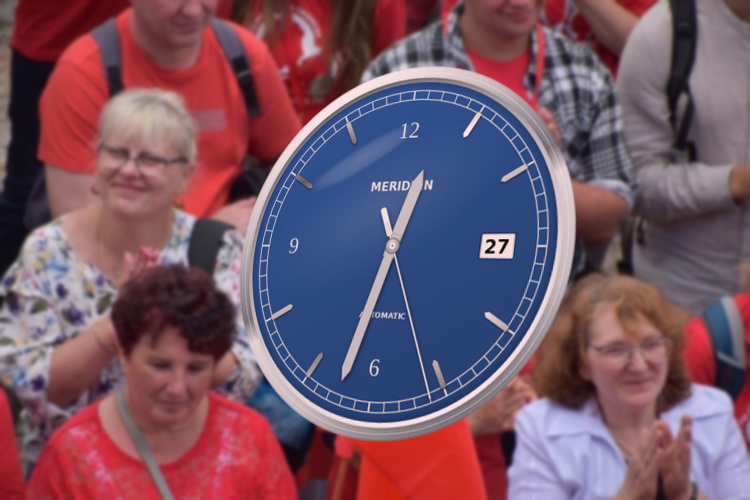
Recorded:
12 h 32 min 26 s
